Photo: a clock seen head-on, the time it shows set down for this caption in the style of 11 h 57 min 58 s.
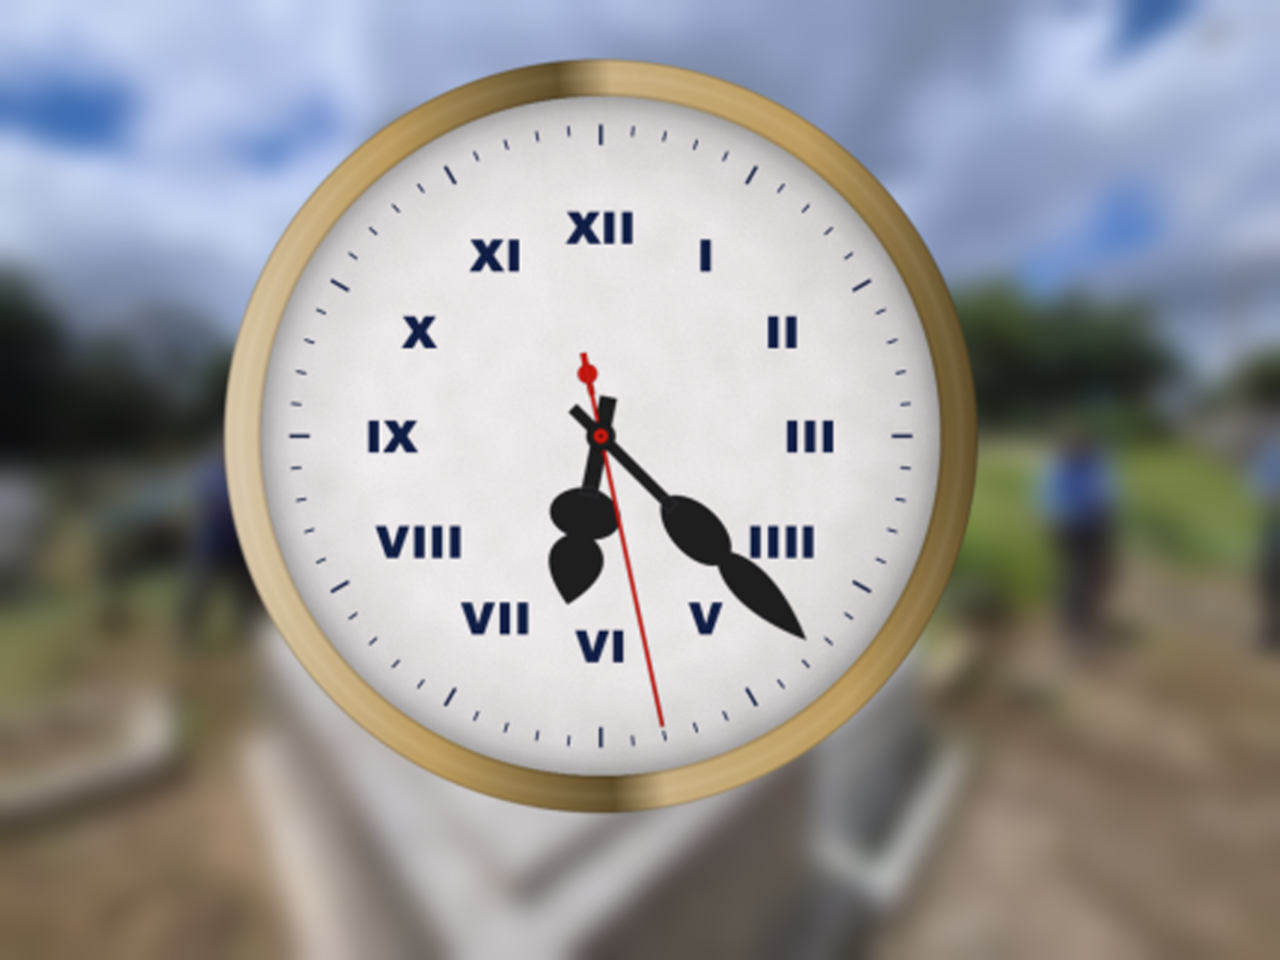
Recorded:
6 h 22 min 28 s
